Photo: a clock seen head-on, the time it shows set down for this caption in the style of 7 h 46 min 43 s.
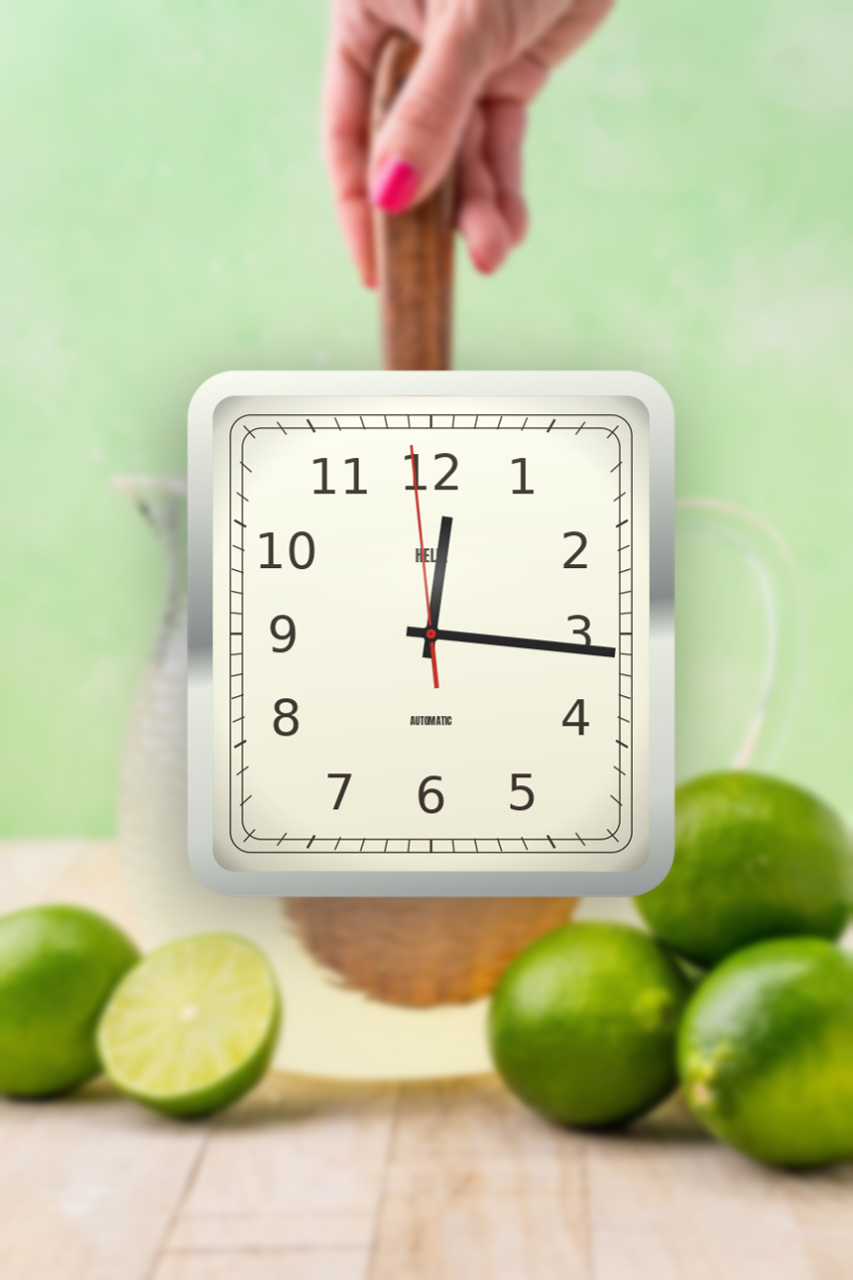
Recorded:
12 h 15 min 59 s
